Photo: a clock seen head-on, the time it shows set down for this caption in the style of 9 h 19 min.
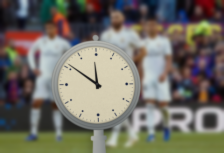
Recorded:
11 h 51 min
